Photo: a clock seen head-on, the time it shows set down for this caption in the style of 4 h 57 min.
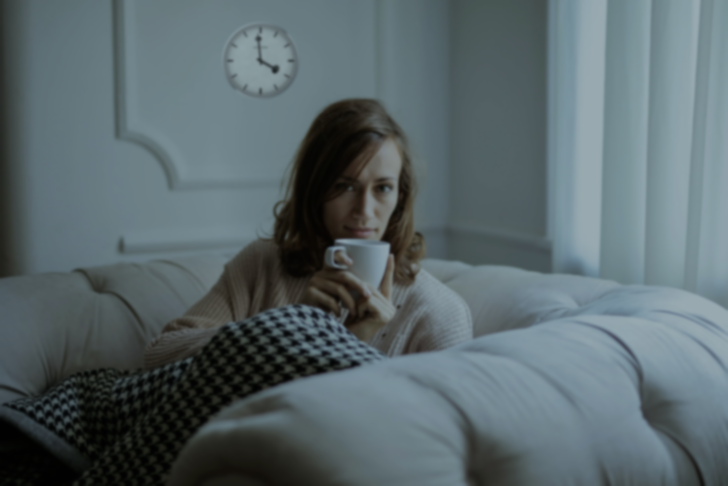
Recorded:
3 h 59 min
